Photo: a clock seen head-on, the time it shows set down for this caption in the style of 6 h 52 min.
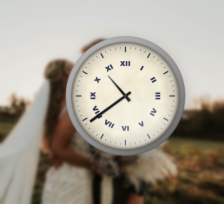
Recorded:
10 h 39 min
